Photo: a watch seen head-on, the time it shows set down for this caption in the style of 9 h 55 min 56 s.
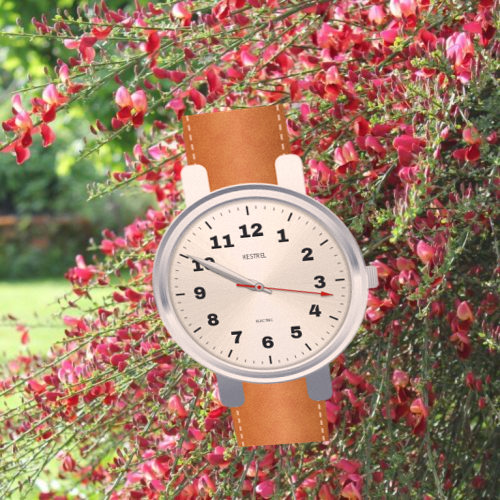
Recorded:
9 h 50 min 17 s
